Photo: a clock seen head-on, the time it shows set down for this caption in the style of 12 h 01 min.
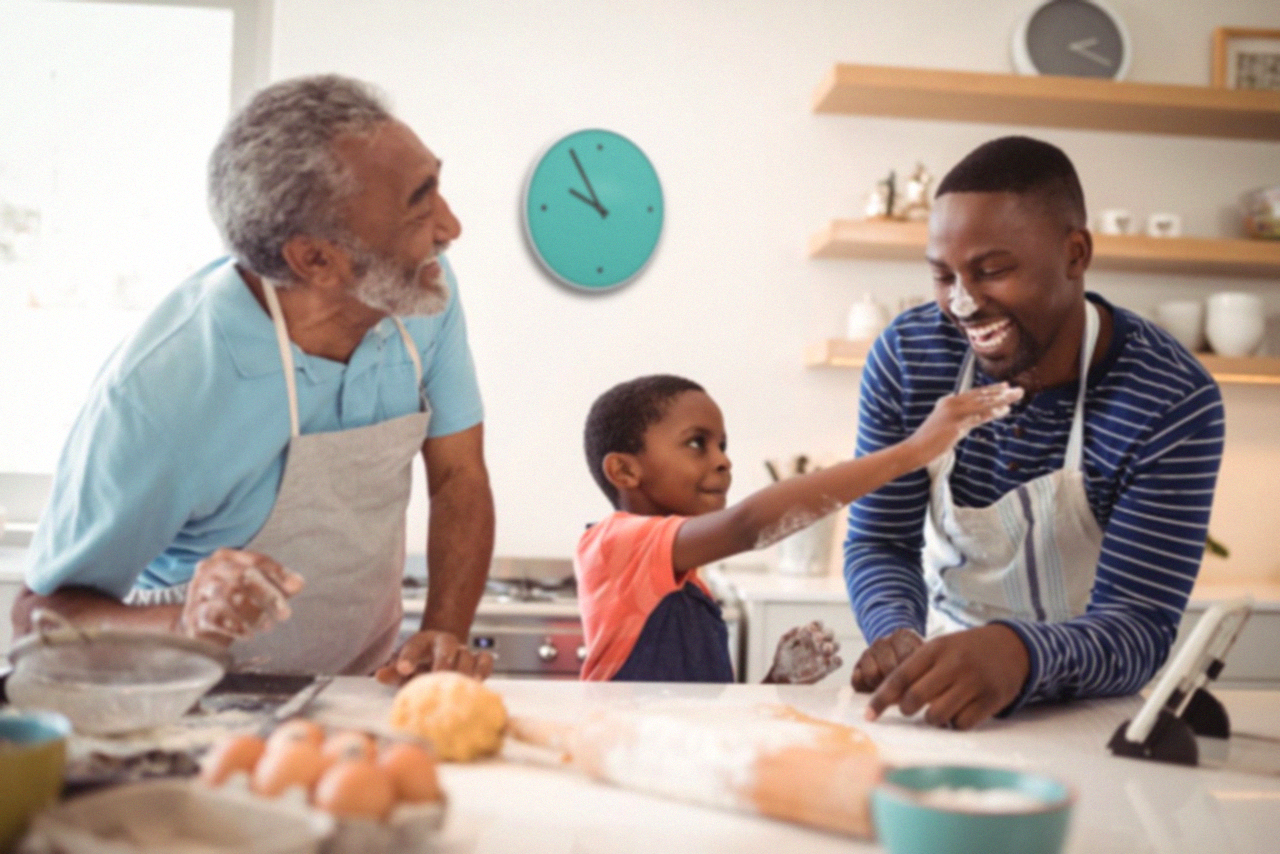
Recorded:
9 h 55 min
